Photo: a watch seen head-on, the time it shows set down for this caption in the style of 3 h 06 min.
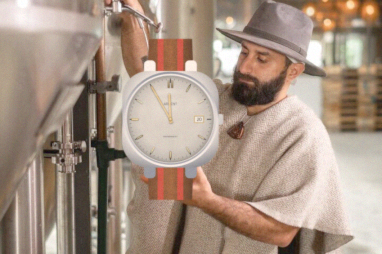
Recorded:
11 h 55 min
